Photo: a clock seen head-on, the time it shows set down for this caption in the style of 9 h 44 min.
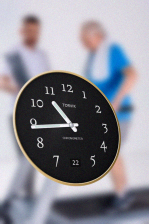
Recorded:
10 h 44 min
